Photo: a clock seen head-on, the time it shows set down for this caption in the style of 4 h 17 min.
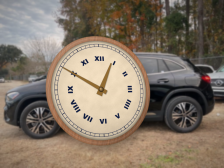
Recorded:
12 h 50 min
